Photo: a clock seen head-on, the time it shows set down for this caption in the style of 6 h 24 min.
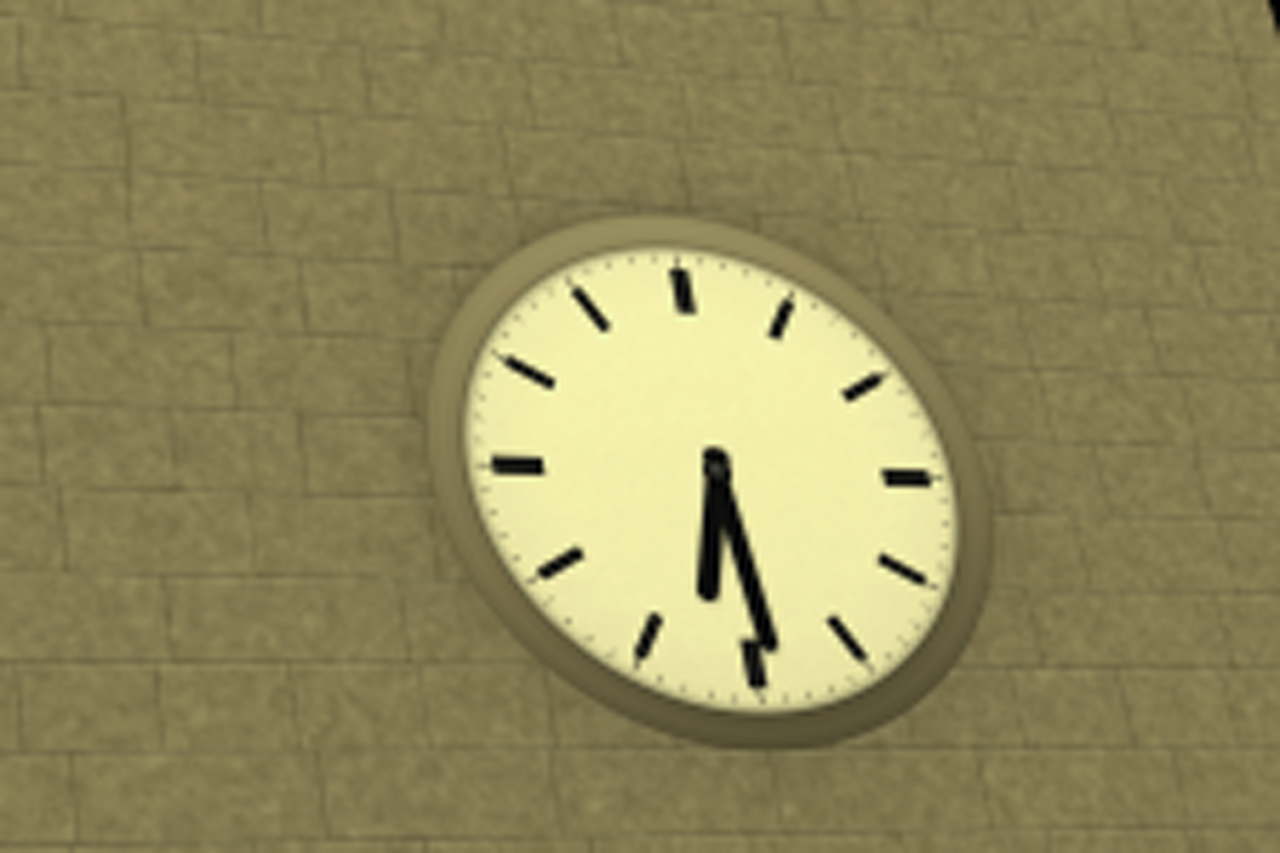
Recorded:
6 h 29 min
